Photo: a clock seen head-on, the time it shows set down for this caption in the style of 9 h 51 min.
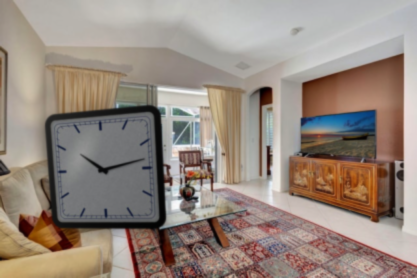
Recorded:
10 h 13 min
